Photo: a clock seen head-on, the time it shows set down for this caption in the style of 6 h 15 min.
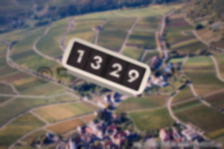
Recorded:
13 h 29 min
